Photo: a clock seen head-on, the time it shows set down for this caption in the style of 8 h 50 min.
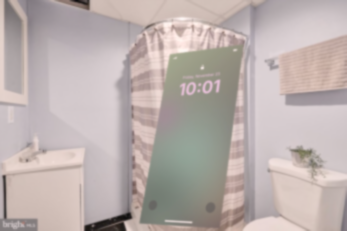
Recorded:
10 h 01 min
